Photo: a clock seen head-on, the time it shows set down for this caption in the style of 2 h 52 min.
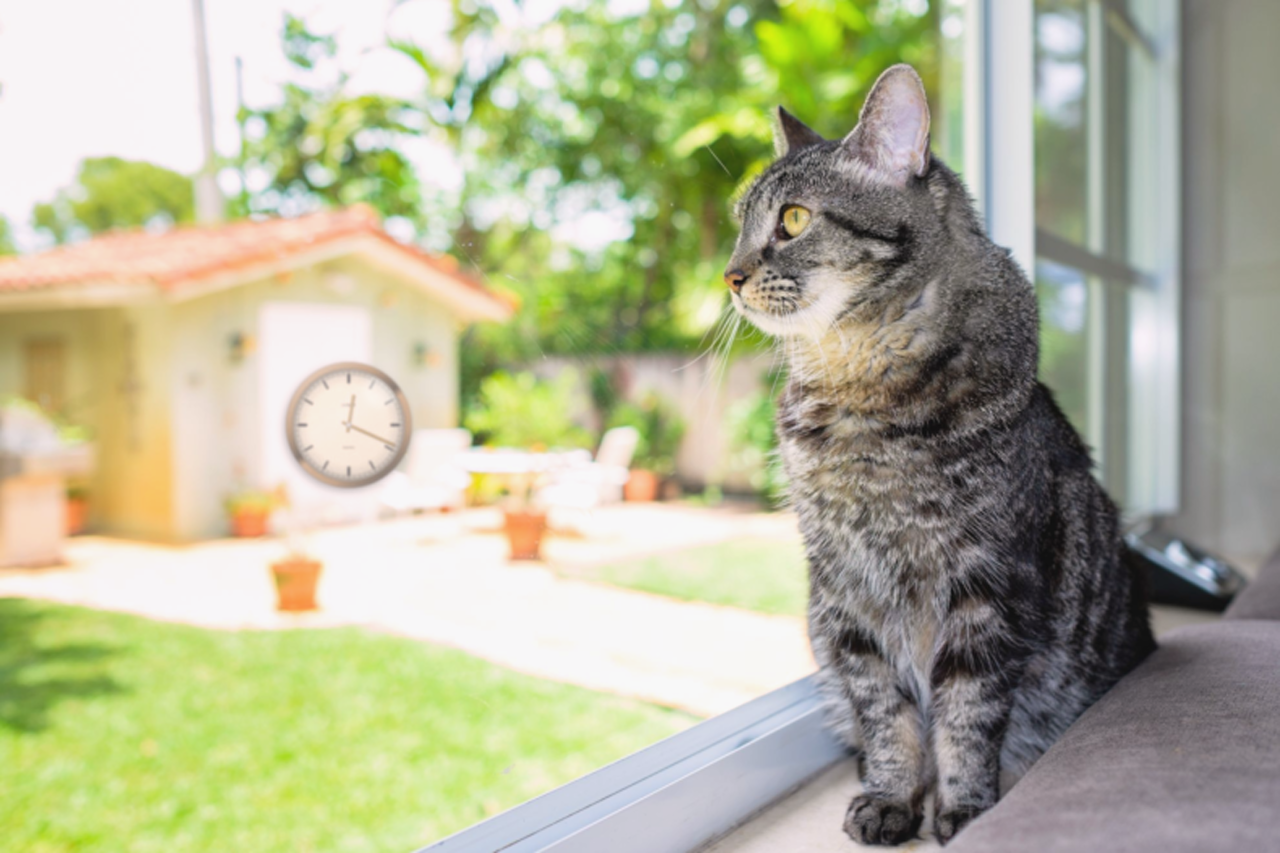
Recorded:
12 h 19 min
